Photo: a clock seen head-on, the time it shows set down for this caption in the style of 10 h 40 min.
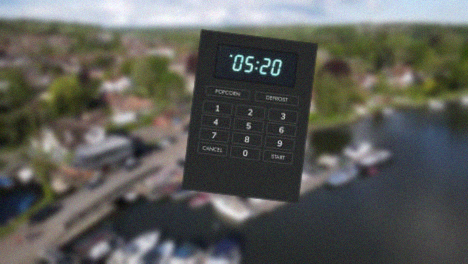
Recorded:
5 h 20 min
